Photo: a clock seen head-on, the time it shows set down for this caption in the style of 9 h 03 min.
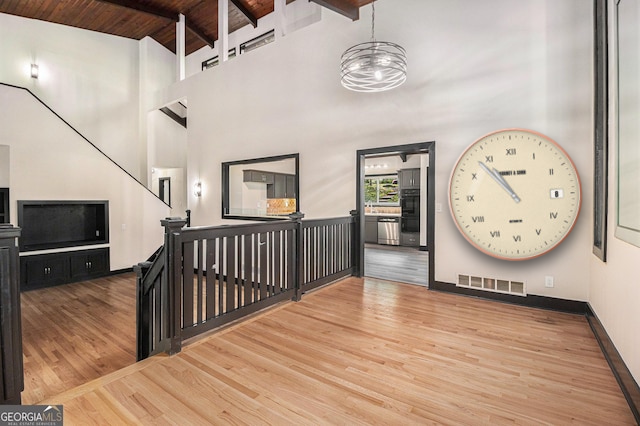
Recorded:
10 h 53 min
